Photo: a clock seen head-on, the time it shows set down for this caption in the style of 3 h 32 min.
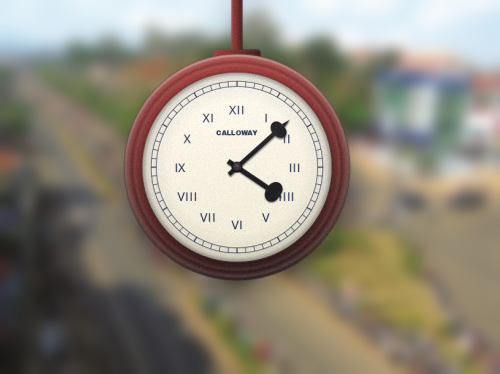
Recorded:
4 h 08 min
